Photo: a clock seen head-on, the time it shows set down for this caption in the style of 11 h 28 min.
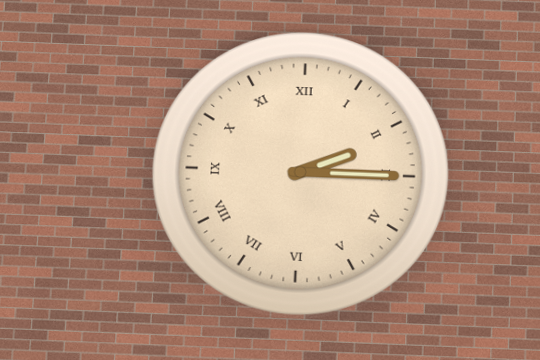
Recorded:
2 h 15 min
